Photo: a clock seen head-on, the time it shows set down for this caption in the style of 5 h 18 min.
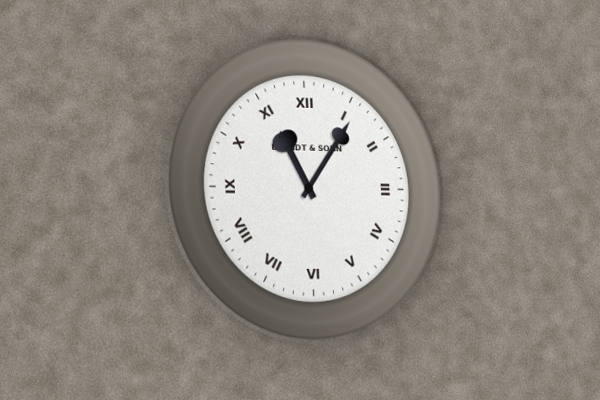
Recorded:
11 h 06 min
